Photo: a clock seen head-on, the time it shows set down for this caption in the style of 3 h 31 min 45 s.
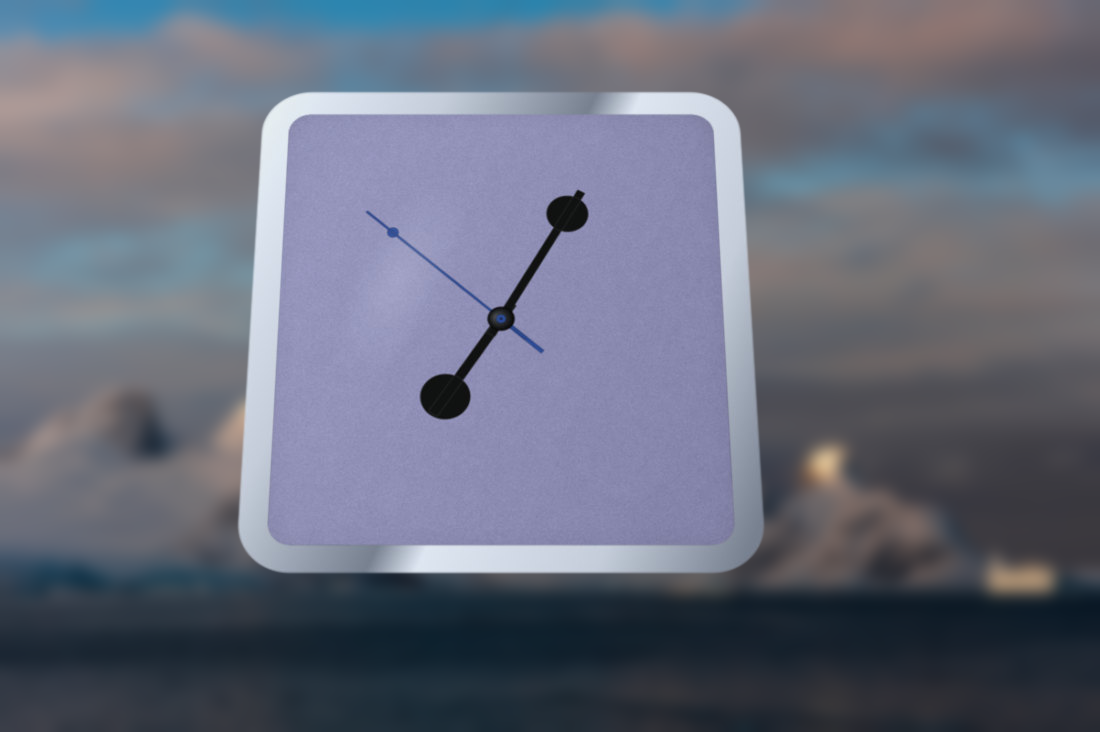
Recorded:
7 h 04 min 52 s
